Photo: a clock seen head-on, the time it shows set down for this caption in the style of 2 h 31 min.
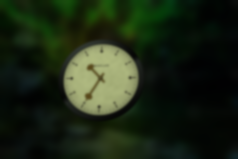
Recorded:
10 h 35 min
